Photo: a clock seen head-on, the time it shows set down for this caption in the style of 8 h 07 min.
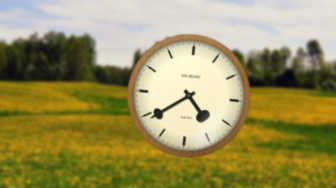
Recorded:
4 h 39 min
